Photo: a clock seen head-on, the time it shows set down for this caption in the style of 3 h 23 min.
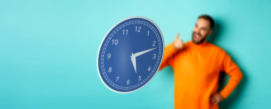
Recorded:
5 h 12 min
